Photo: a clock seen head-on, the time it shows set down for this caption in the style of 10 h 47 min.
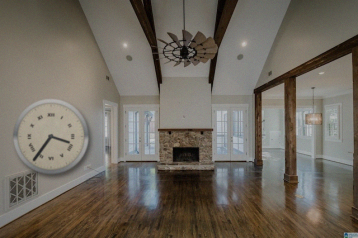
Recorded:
3 h 36 min
